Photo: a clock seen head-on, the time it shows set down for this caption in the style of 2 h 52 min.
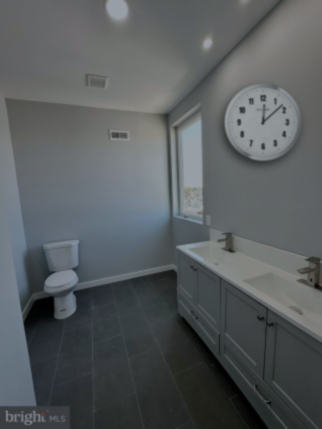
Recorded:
12 h 08 min
